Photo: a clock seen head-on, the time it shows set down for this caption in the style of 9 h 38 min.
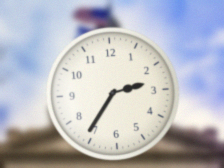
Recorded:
2 h 36 min
